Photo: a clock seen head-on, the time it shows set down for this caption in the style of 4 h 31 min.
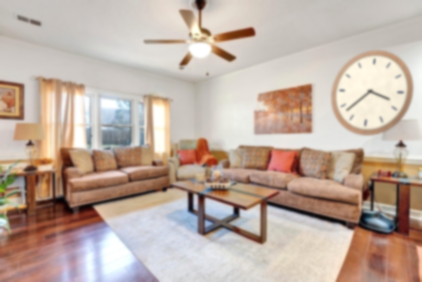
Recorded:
3 h 38 min
